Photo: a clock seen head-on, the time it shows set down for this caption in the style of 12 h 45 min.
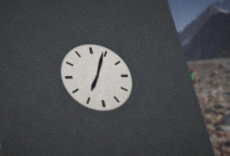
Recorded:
7 h 04 min
